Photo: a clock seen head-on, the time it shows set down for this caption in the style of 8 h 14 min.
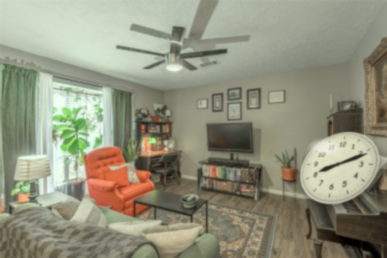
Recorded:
8 h 11 min
